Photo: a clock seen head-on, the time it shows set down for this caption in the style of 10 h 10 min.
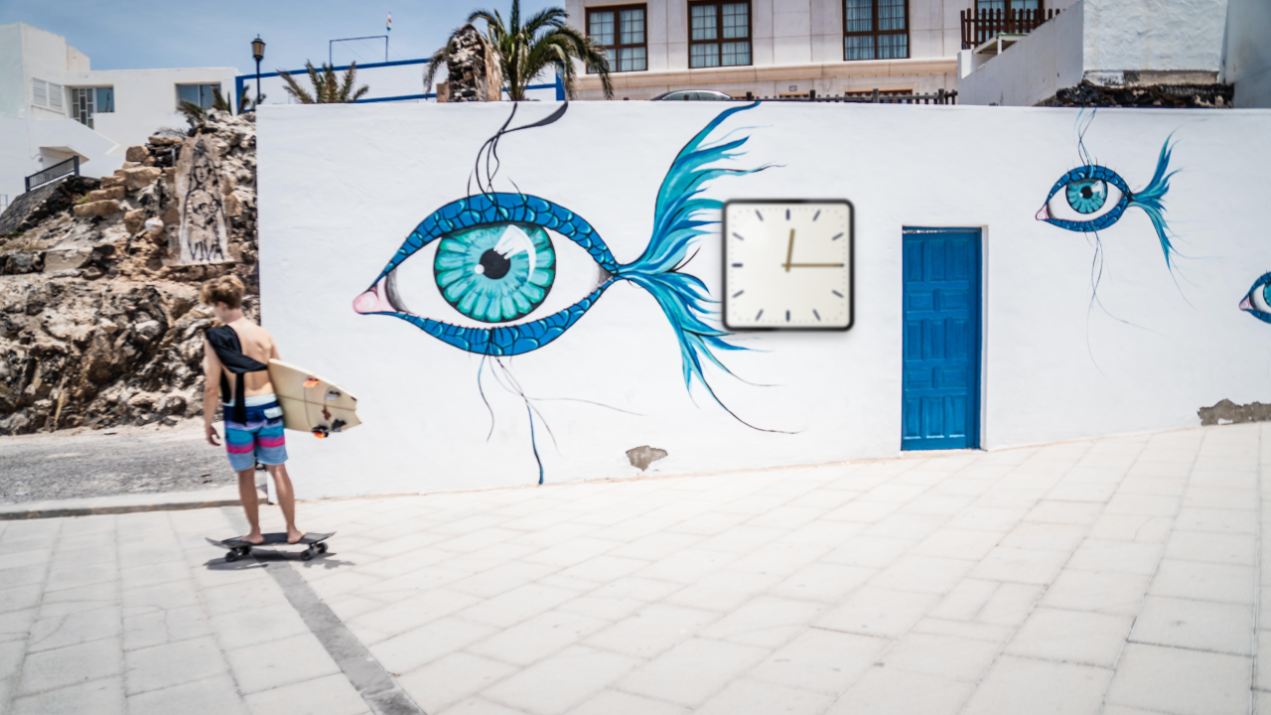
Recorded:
12 h 15 min
